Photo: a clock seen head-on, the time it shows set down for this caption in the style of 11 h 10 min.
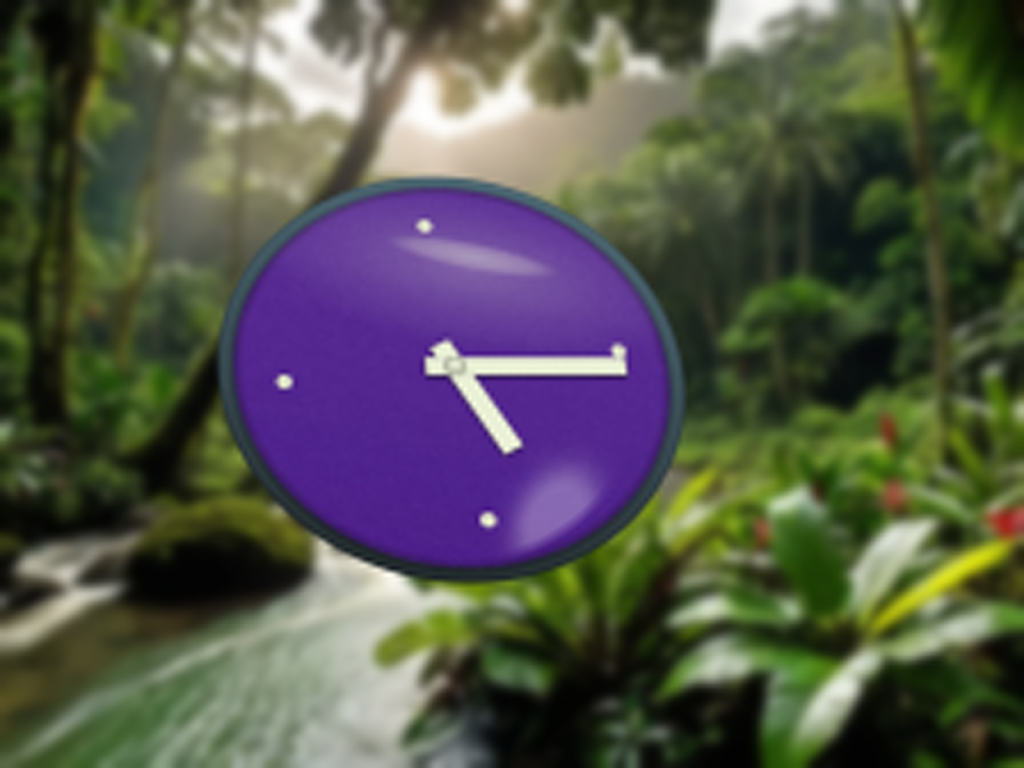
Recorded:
5 h 16 min
